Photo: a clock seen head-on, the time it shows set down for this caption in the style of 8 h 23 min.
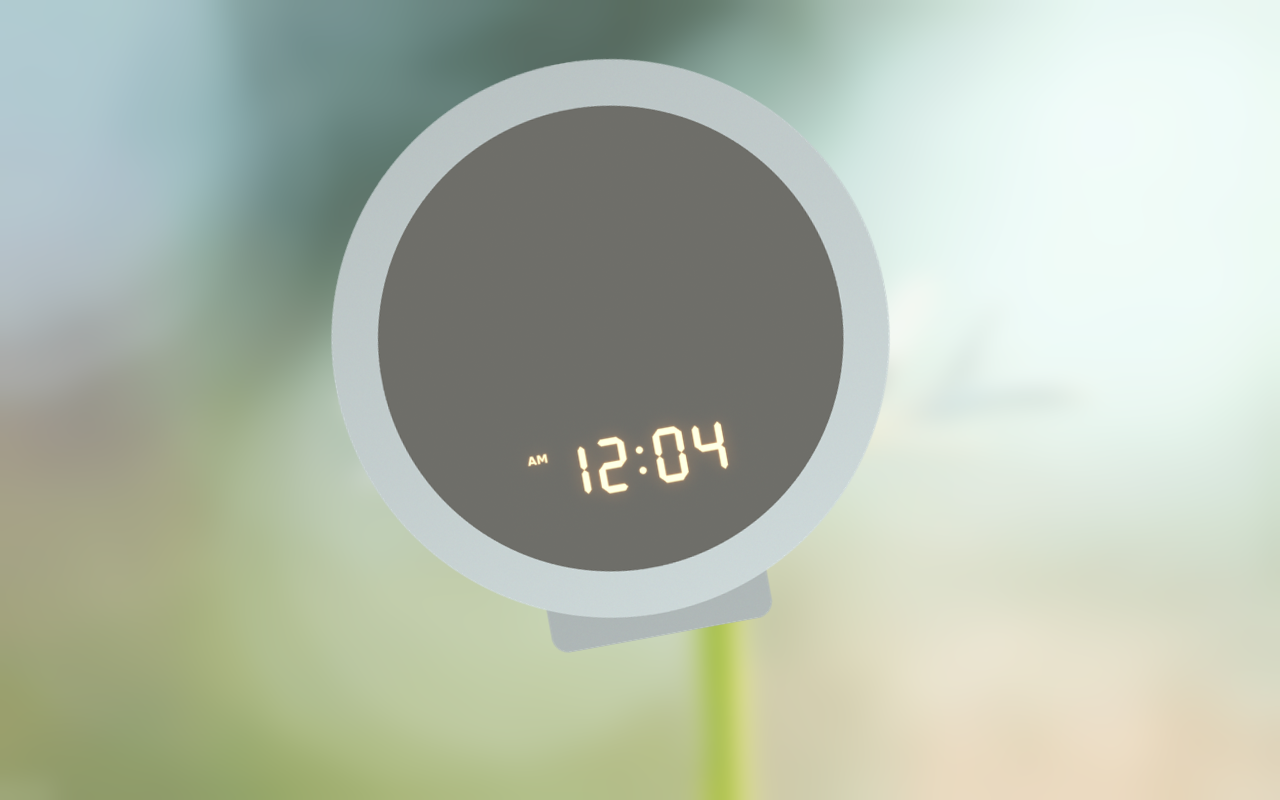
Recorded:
12 h 04 min
